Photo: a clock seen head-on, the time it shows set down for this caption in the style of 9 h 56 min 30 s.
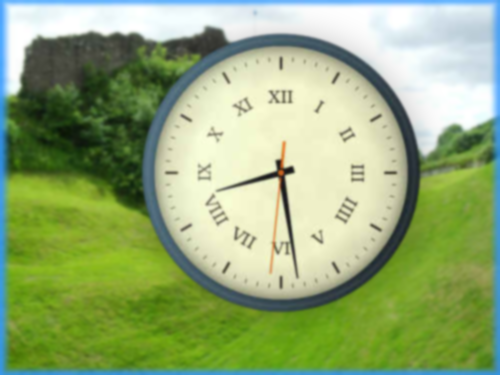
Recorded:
8 h 28 min 31 s
